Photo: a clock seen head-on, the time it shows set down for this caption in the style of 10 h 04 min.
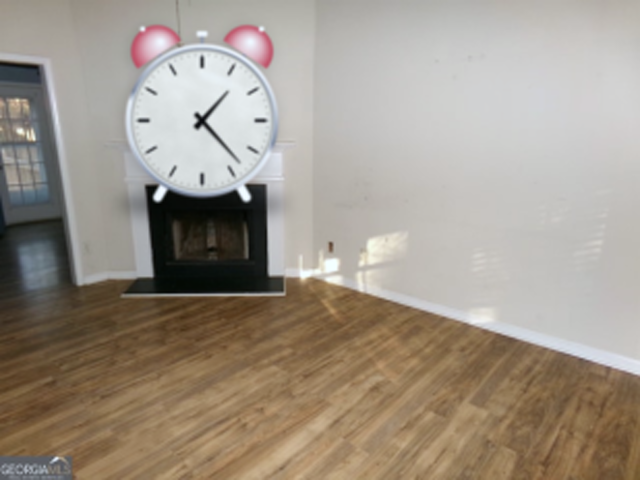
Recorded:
1 h 23 min
